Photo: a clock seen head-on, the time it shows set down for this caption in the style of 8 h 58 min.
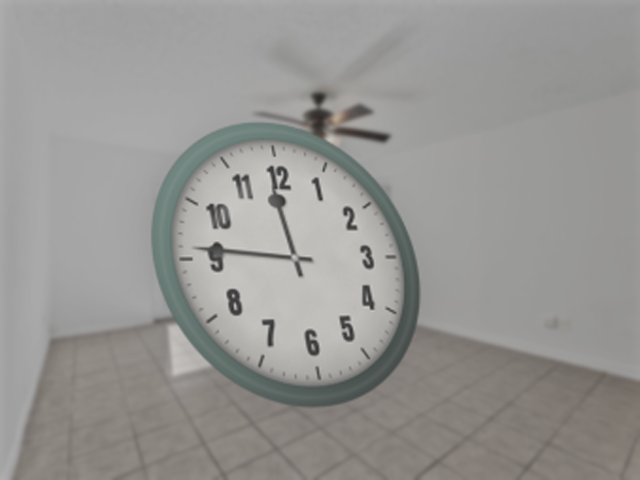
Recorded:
11 h 46 min
